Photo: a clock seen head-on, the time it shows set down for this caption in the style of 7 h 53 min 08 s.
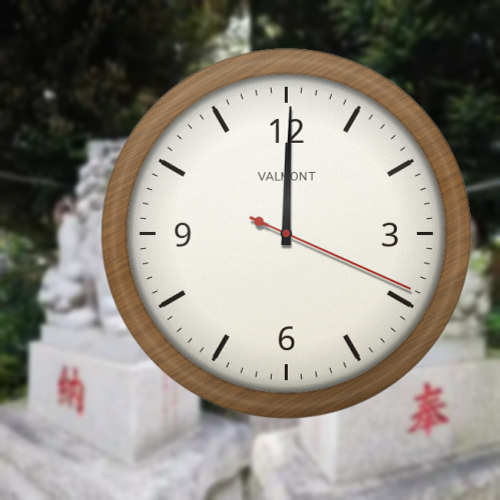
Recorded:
12 h 00 min 19 s
